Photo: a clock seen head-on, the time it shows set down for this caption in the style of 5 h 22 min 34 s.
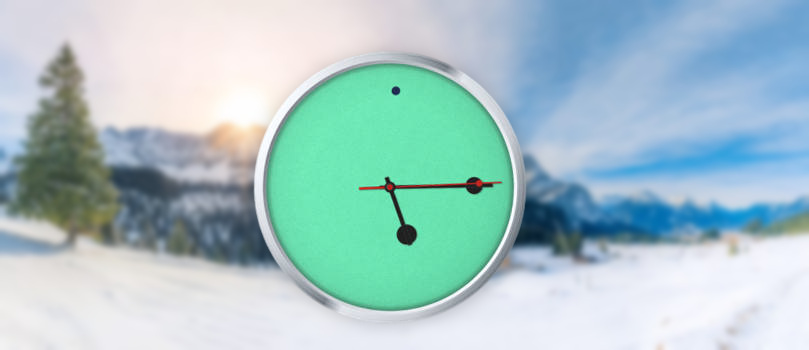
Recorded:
5 h 14 min 14 s
